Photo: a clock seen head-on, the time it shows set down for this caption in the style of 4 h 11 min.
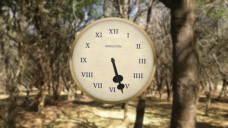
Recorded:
5 h 27 min
